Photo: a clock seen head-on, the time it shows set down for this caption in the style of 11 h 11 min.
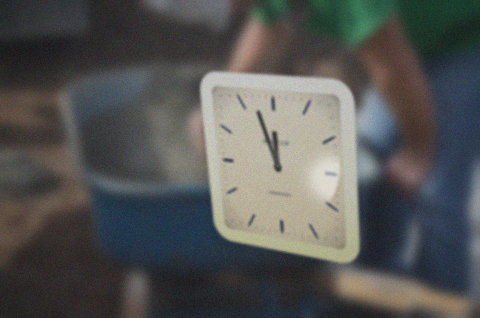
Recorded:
11 h 57 min
